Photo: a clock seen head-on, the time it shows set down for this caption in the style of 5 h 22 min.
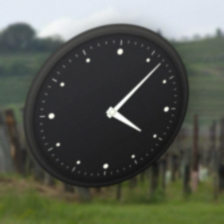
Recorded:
4 h 07 min
